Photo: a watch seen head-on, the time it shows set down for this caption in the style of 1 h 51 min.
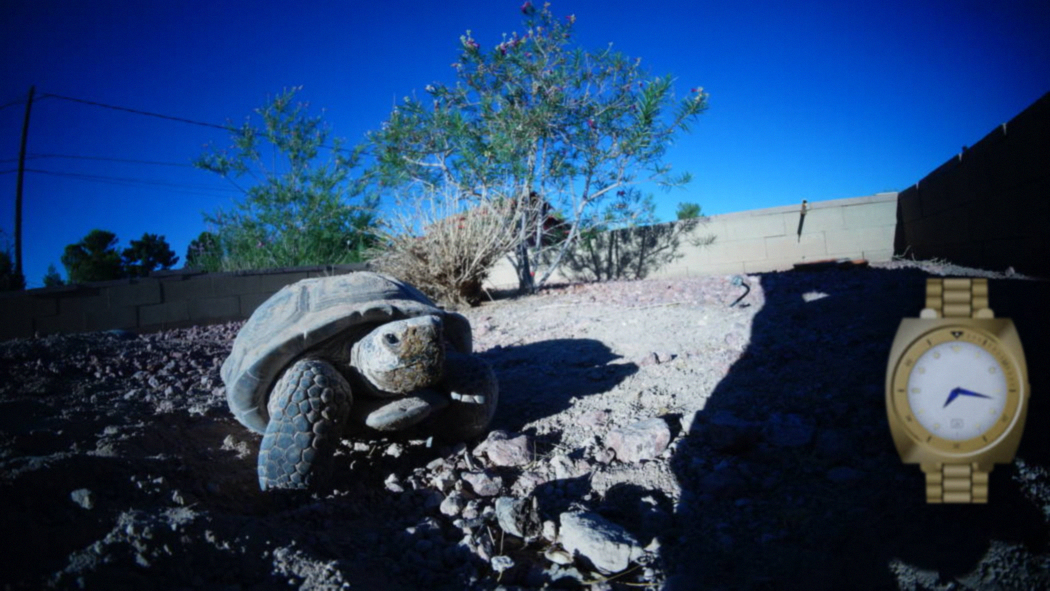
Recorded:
7 h 17 min
